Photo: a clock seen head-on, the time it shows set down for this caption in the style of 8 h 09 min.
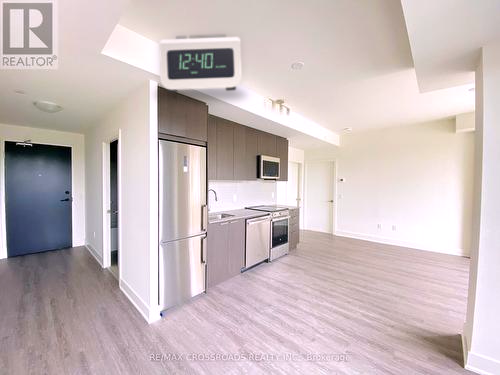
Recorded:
12 h 40 min
